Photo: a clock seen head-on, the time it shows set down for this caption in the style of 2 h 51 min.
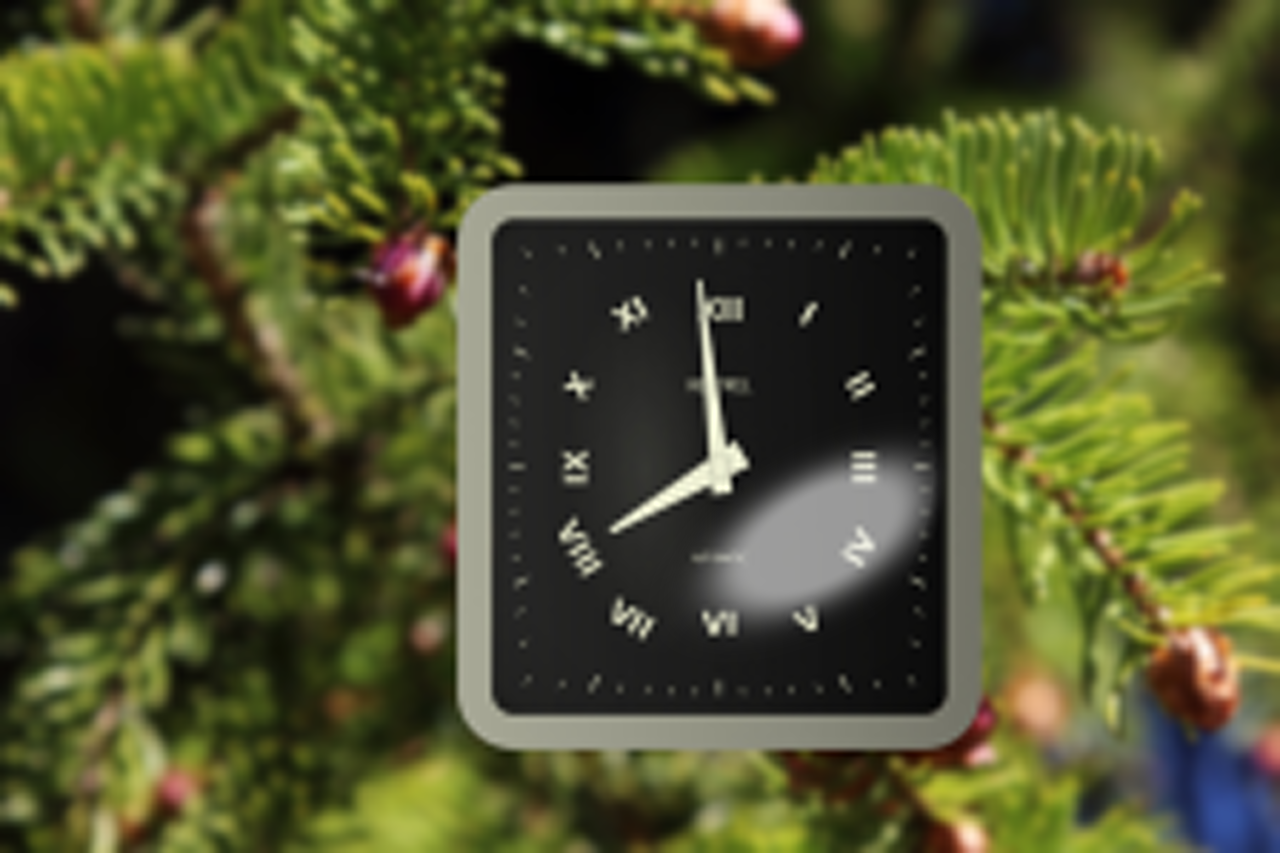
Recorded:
7 h 59 min
